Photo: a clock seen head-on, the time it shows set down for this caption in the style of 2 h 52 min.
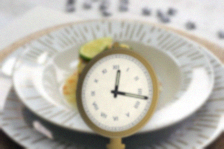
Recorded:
12 h 17 min
